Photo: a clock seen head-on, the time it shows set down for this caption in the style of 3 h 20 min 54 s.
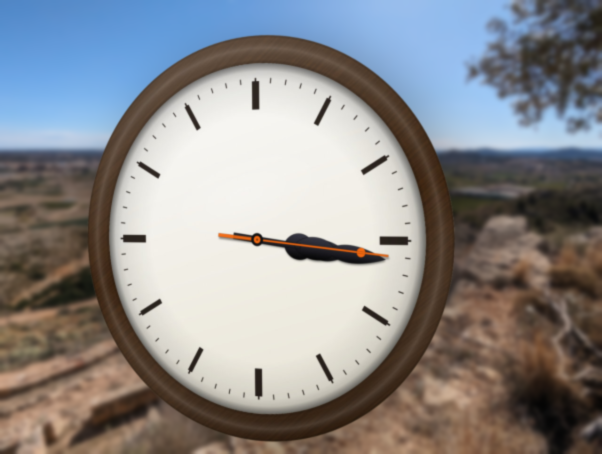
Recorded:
3 h 16 min 16 s
